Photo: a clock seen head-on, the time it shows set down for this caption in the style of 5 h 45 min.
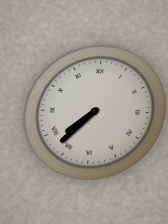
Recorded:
7 h 37 min
